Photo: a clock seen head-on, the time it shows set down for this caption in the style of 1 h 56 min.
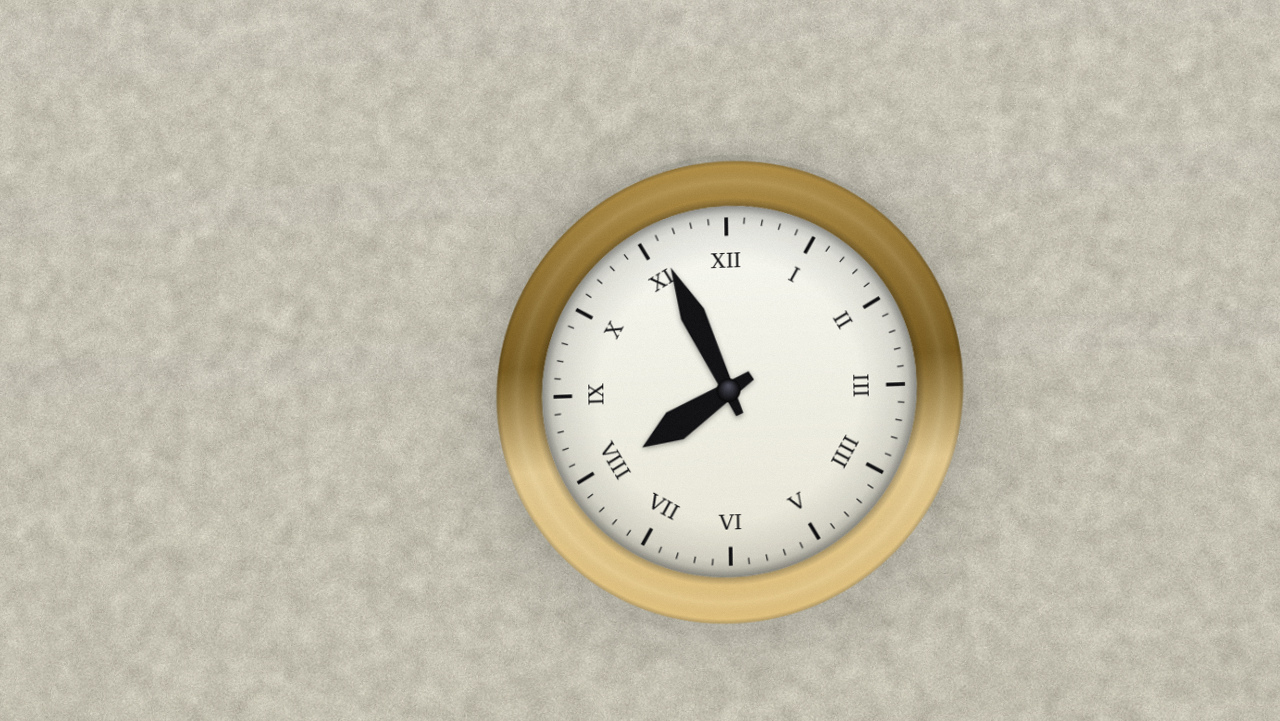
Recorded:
7 h 56 min
